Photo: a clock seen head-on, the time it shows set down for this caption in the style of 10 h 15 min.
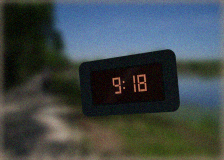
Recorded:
9 h 18 min
